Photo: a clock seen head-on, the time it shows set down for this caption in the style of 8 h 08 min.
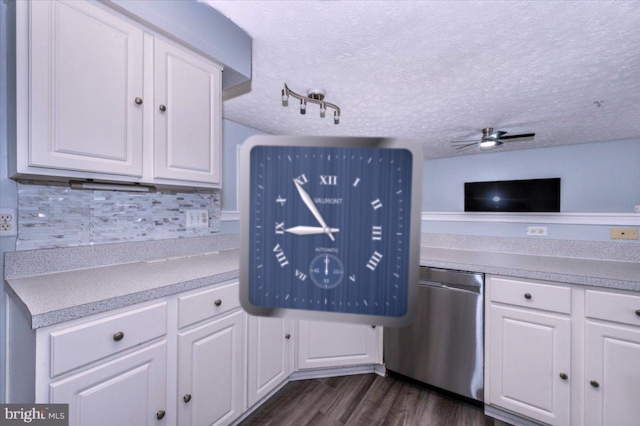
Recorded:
8 h 54 min
